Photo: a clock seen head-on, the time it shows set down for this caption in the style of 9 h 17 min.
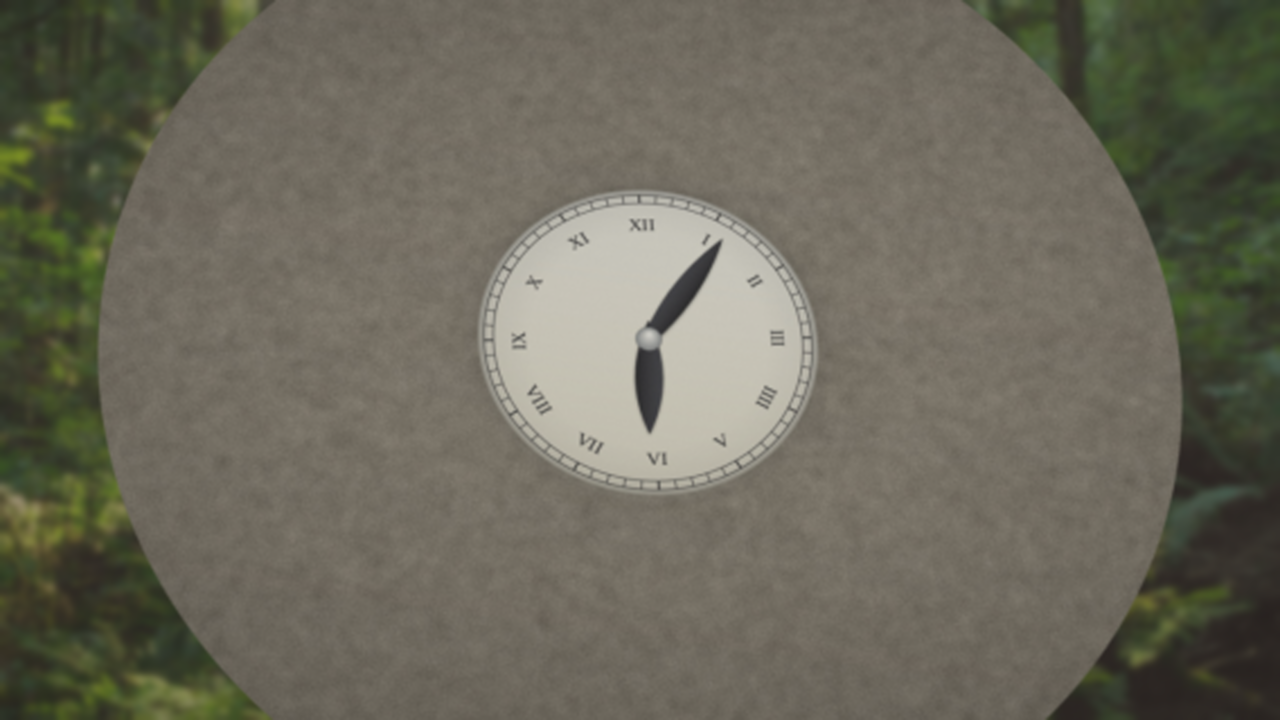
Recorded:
6 h 06 min
